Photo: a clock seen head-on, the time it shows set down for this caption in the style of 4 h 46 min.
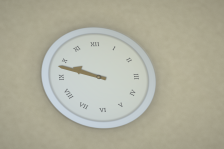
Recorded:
9 h 48 min
